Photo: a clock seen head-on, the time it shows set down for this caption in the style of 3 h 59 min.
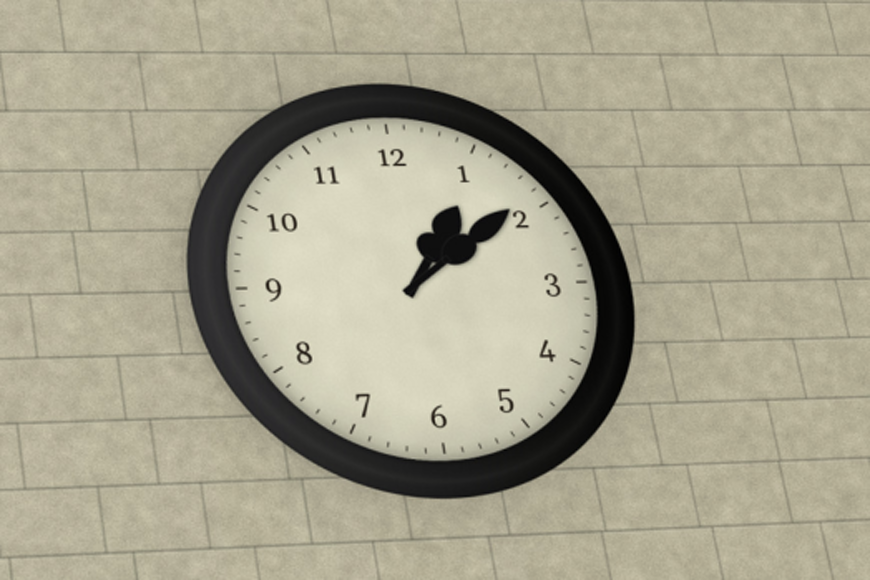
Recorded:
1 h 09 min
